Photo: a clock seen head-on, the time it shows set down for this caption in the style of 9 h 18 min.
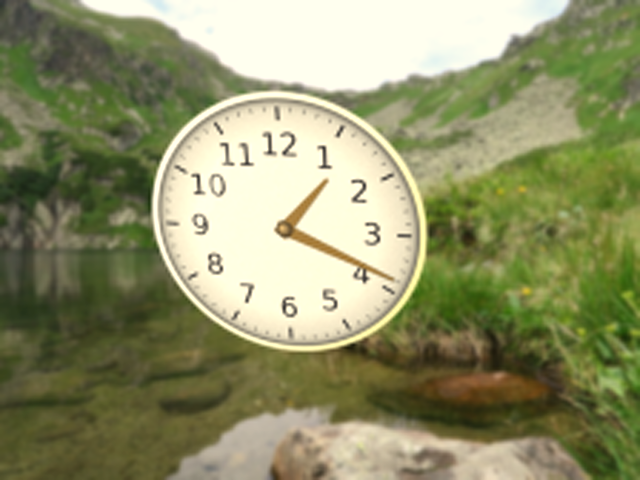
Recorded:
1 h 19 min
